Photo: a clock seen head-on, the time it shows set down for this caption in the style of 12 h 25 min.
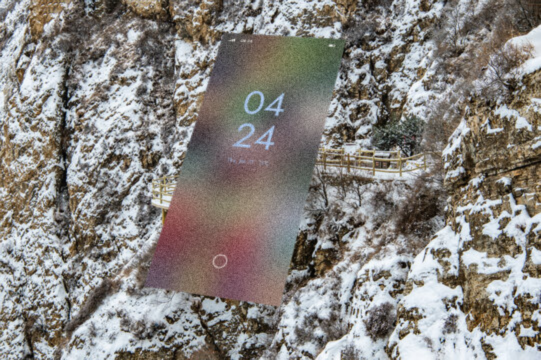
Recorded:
4 h 24 min
